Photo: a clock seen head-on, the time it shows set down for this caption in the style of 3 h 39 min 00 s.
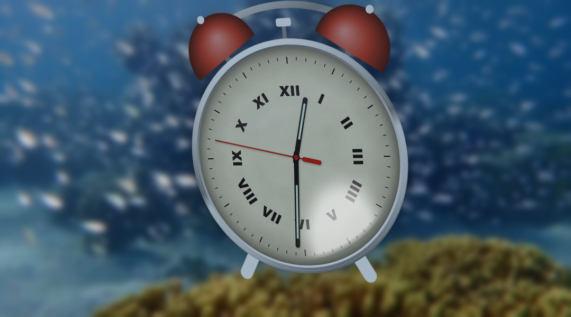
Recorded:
12 h 30 min 47 s
